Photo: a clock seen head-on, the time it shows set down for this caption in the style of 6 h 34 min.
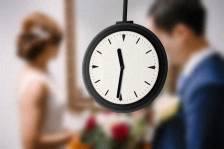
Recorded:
11 h 31 min
